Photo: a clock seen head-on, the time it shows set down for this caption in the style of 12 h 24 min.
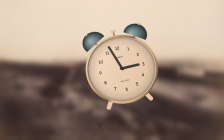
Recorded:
2 h 57 min
